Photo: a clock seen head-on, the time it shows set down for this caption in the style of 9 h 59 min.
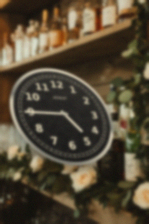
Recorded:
4 h 45 min
